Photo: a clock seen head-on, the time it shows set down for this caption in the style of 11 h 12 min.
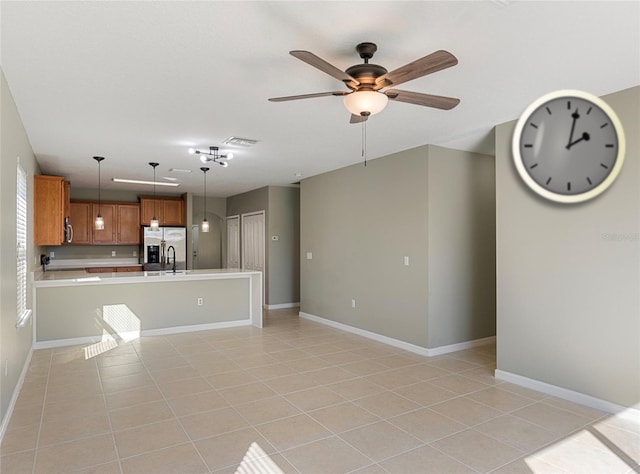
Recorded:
2 h 02 min
